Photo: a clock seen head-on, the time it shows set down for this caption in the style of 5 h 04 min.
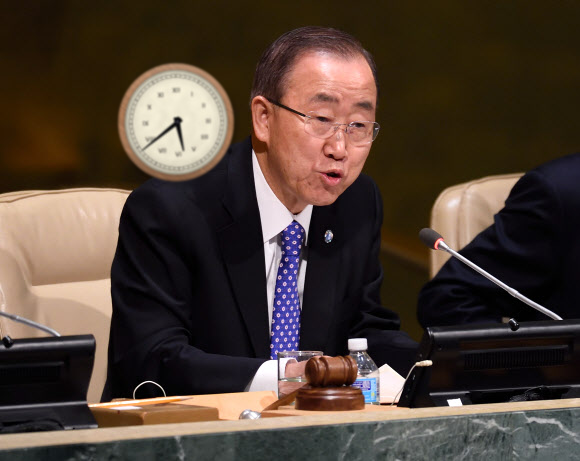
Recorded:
5 h 39 min
